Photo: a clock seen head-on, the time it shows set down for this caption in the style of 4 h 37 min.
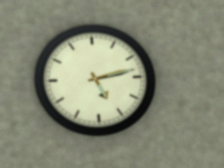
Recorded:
5 h 13 min
